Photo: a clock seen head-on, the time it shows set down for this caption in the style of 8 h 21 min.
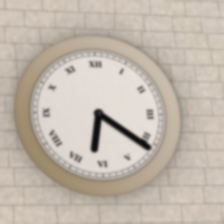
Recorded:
6 h 21 min
